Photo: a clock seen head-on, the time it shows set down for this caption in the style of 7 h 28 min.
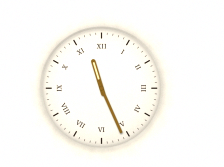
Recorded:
11 h 26 min
